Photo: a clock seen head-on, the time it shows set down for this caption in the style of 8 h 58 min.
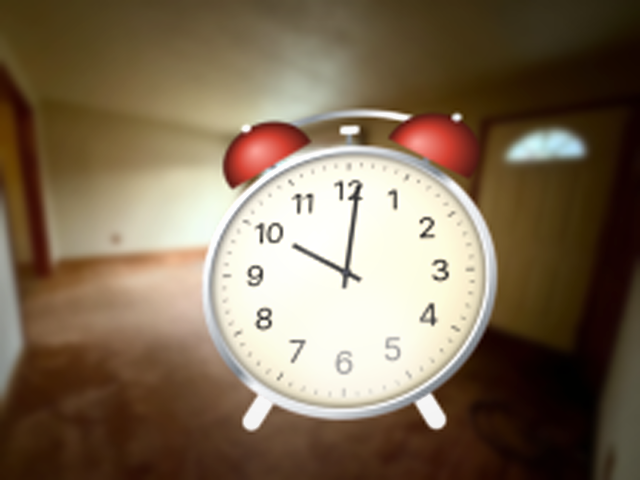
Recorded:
10 h 01 min
